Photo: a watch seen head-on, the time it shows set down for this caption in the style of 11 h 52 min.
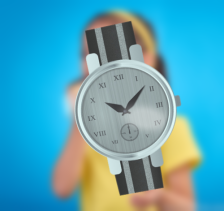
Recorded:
10 h 08 min
